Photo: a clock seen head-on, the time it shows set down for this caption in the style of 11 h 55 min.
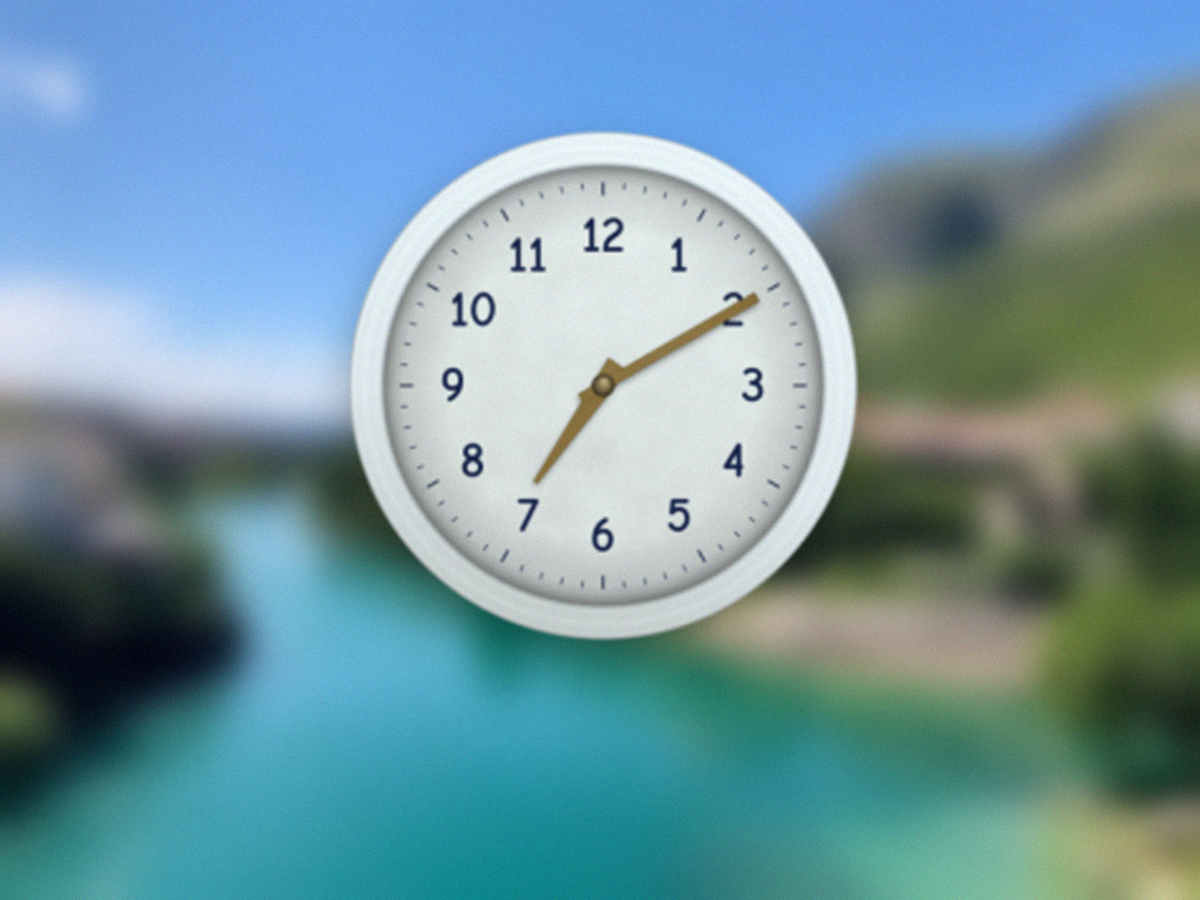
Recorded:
7 h 10 min
